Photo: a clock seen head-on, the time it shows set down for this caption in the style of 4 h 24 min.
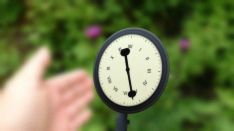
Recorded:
11 h 27 min
